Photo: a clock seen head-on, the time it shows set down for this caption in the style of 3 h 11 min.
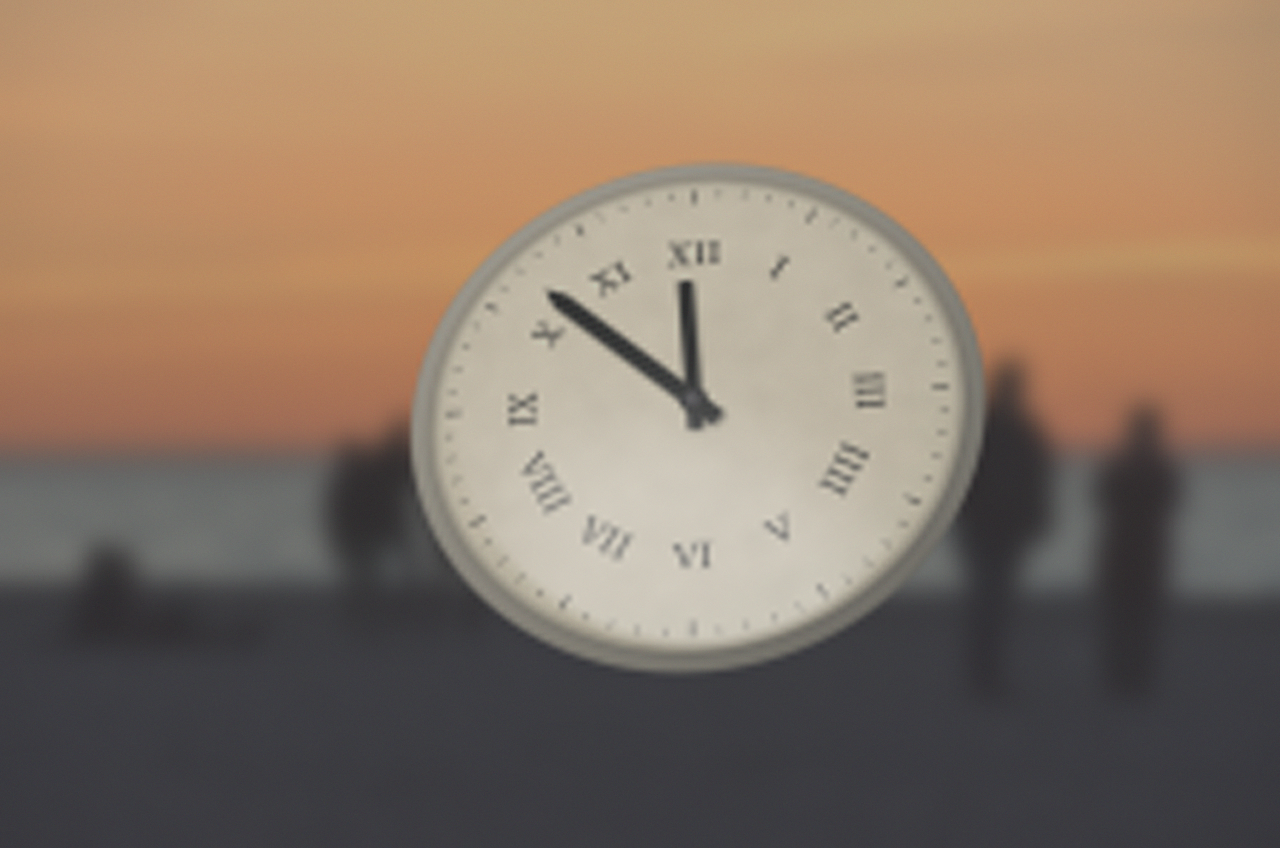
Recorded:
11 h 52 min
